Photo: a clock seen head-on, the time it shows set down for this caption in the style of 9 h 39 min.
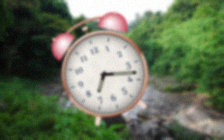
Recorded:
7 h 18 min
